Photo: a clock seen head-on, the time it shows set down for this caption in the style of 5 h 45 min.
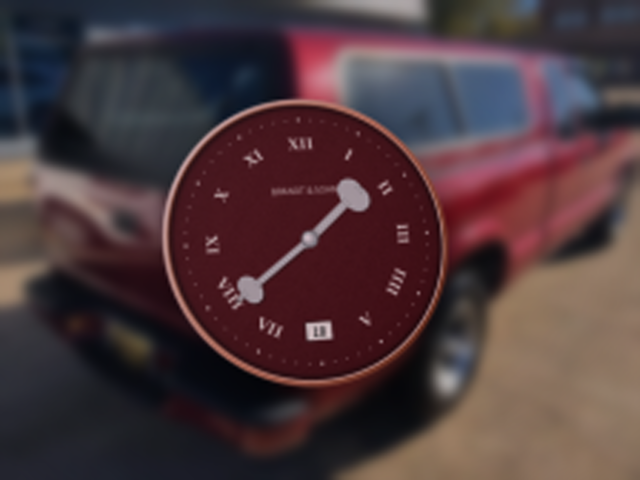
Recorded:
1 h 39 min
